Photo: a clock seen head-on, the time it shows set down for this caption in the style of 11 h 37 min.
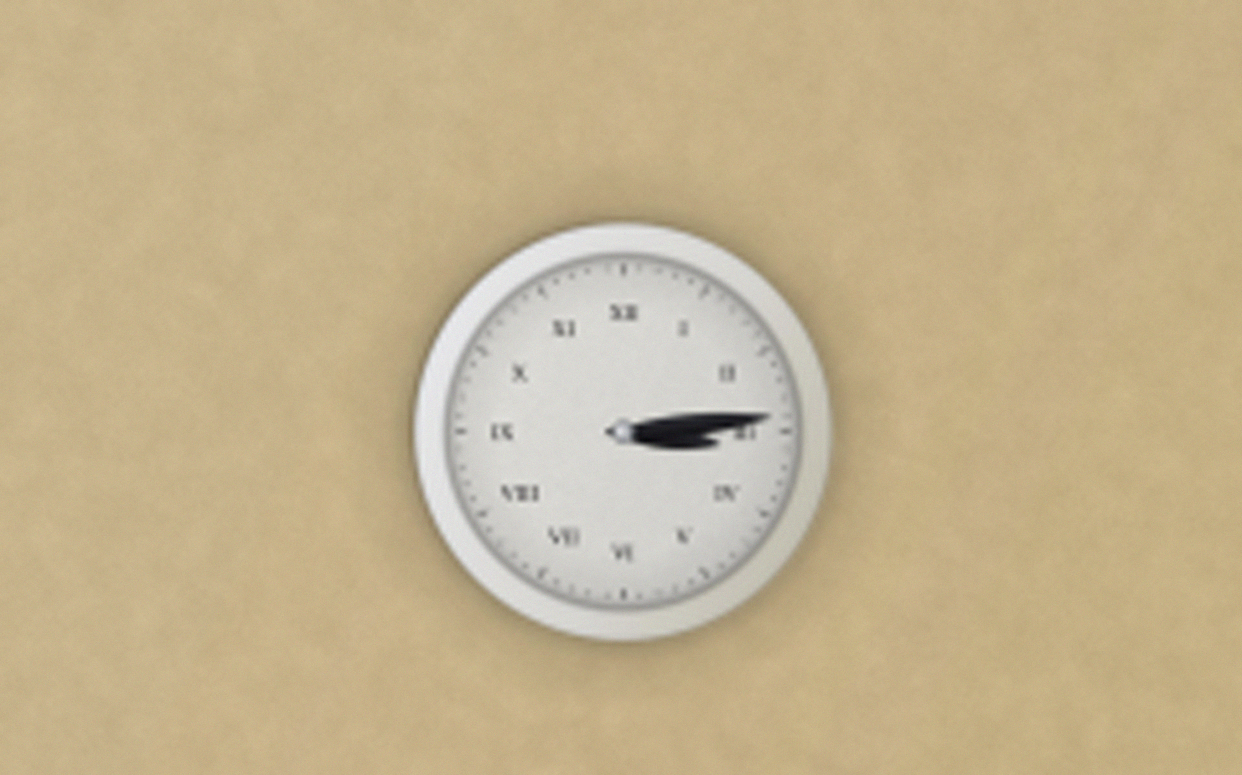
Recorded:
3 h 14 min
